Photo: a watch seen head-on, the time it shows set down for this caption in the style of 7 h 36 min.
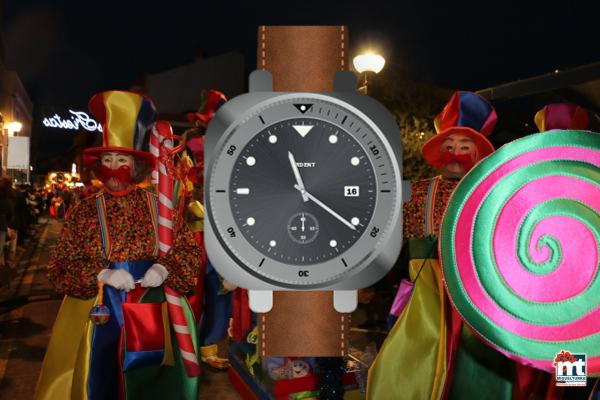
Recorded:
11 h 21 min
